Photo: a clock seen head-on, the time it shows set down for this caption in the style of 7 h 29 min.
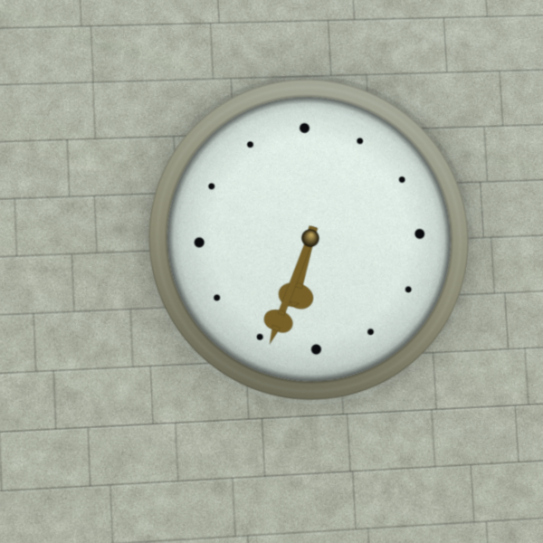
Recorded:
6 h 34 min
